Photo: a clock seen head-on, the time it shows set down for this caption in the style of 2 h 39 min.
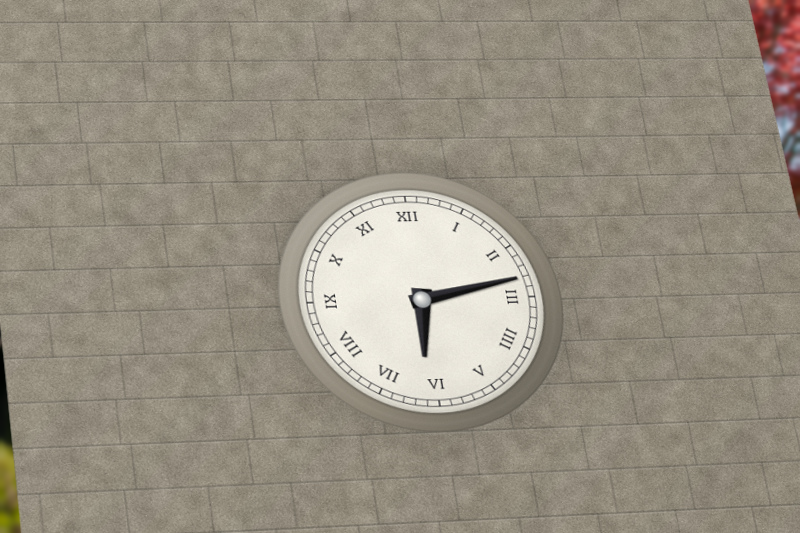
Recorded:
6 h 13 min
